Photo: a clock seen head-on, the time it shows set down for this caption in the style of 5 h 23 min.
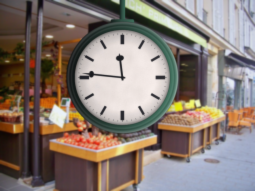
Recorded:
11 h 46 min
